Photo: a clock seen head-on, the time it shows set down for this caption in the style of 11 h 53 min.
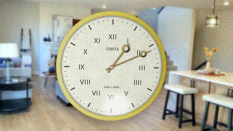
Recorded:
1 h 11 min
